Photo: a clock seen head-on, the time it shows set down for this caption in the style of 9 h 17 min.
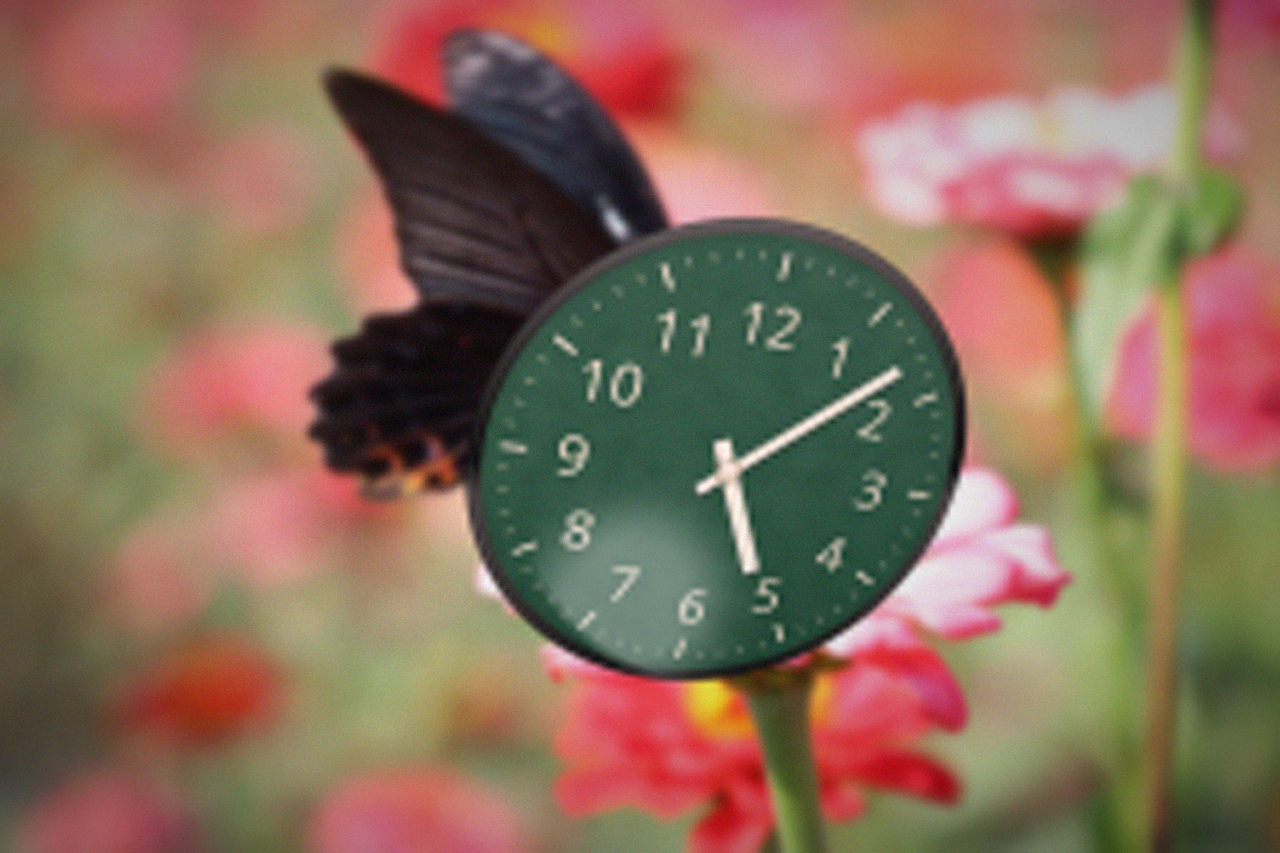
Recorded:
5 h 08 min
